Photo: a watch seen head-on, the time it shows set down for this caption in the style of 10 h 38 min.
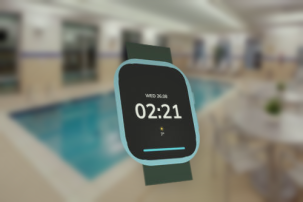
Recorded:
2 h 21 min
